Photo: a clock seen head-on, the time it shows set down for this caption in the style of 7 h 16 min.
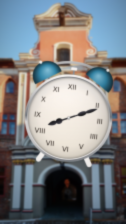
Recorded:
8 h 11 min
